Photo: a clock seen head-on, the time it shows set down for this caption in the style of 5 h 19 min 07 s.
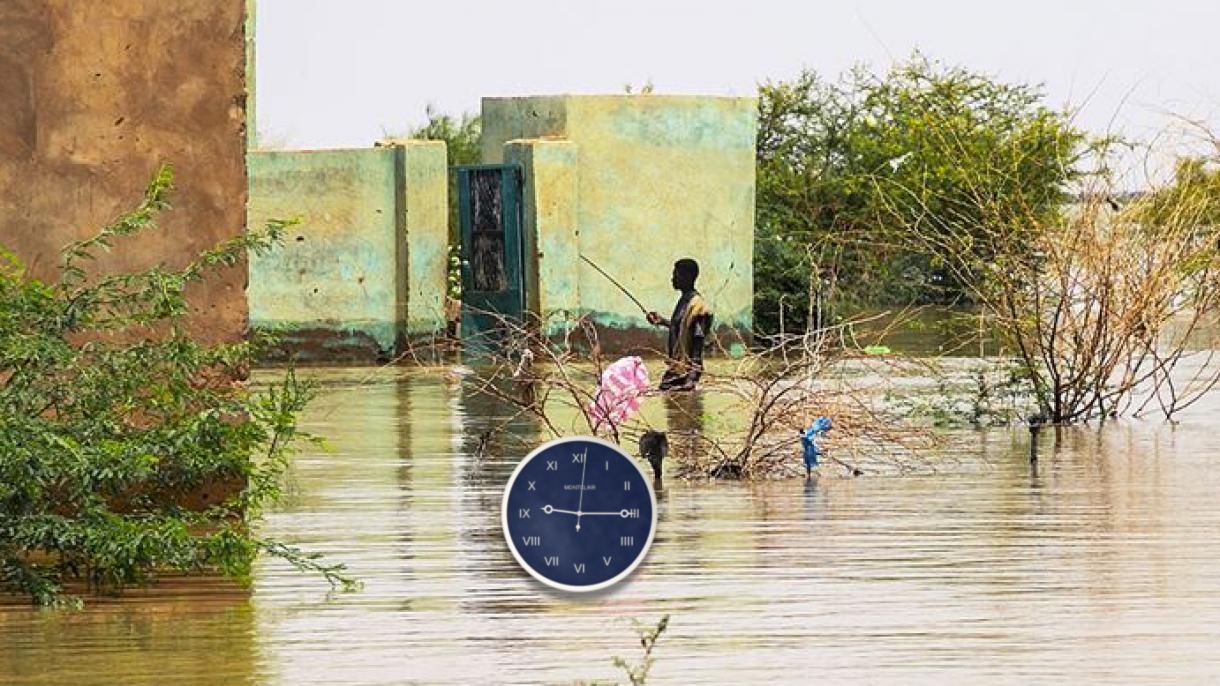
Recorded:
9 h 15 min 01 s
